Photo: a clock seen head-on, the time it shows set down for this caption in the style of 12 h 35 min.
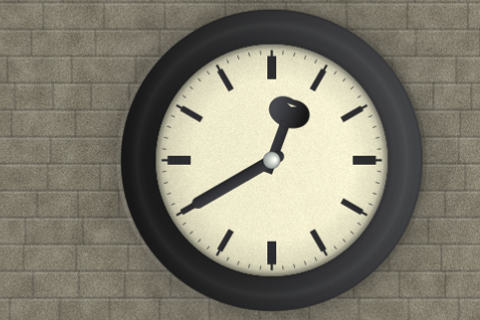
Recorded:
12 h 40 min
